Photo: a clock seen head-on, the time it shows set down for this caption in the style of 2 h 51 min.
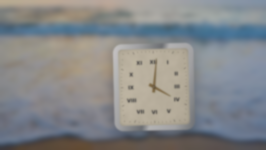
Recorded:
4 h 01 min
